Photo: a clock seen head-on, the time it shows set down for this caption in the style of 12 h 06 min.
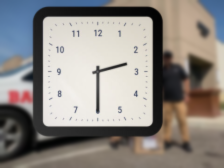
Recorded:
2 h 30 min
